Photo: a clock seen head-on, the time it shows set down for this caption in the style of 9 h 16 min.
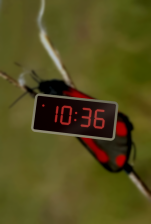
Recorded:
10 h 36 min
